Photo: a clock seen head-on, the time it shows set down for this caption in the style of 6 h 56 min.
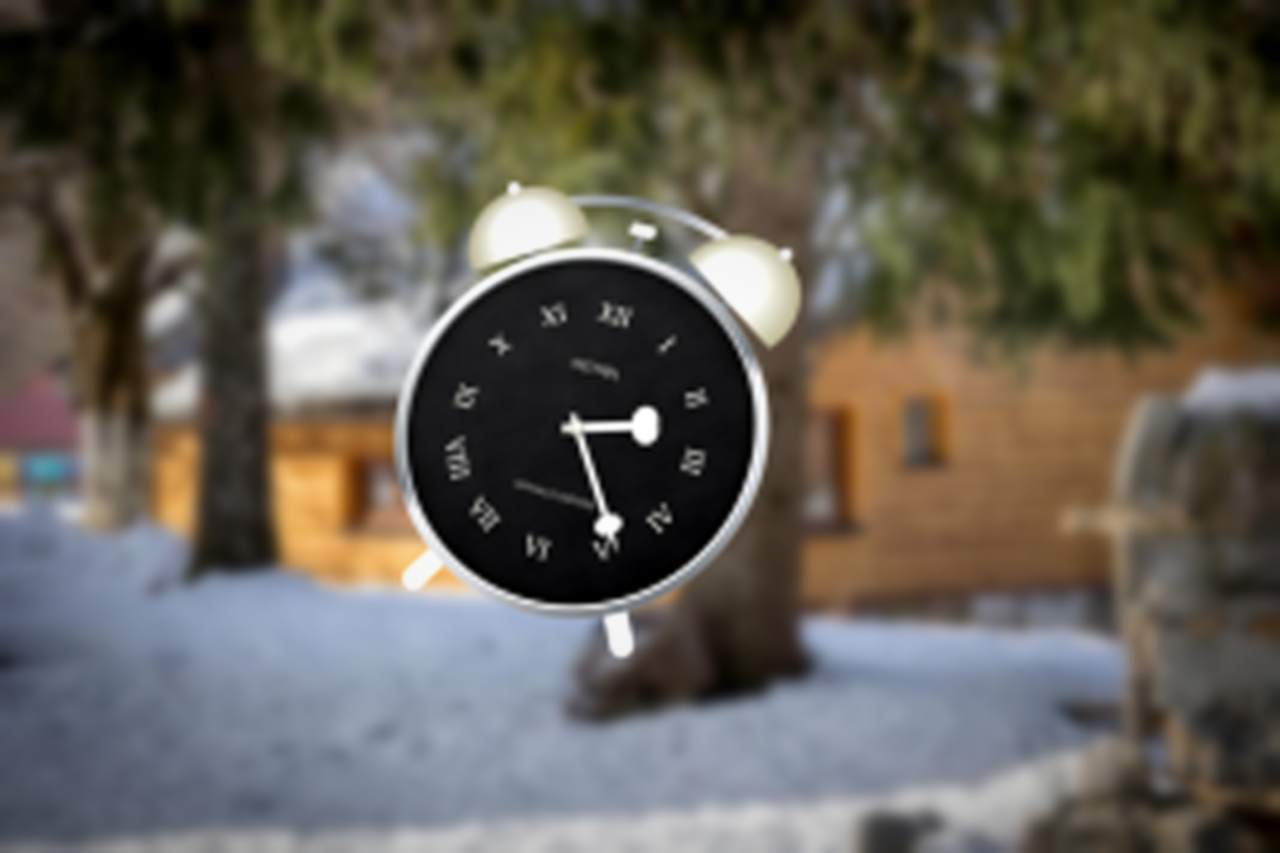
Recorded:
2 h 24 min
